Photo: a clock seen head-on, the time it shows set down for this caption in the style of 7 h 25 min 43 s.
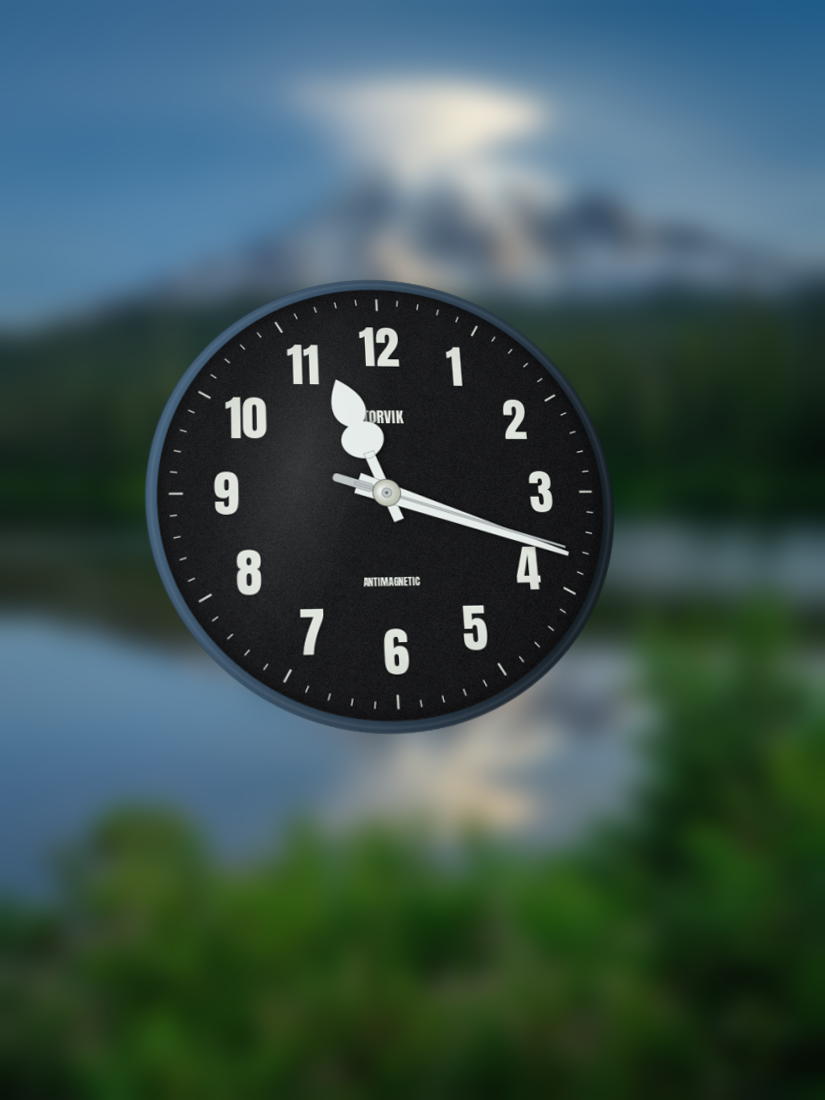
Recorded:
11 h 18 min 18 s
